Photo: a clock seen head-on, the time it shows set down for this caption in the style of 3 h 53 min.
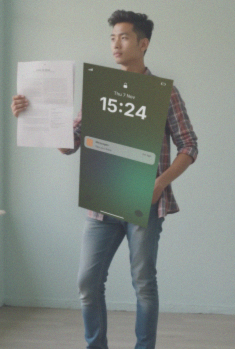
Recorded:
15 h 24 min
